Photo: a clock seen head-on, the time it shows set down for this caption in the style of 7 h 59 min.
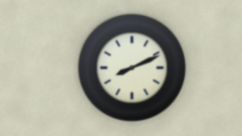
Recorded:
8 h 11 min
